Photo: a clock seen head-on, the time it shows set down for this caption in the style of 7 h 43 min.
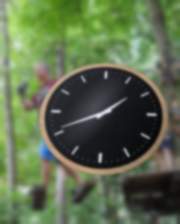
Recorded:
1 h 41 min
